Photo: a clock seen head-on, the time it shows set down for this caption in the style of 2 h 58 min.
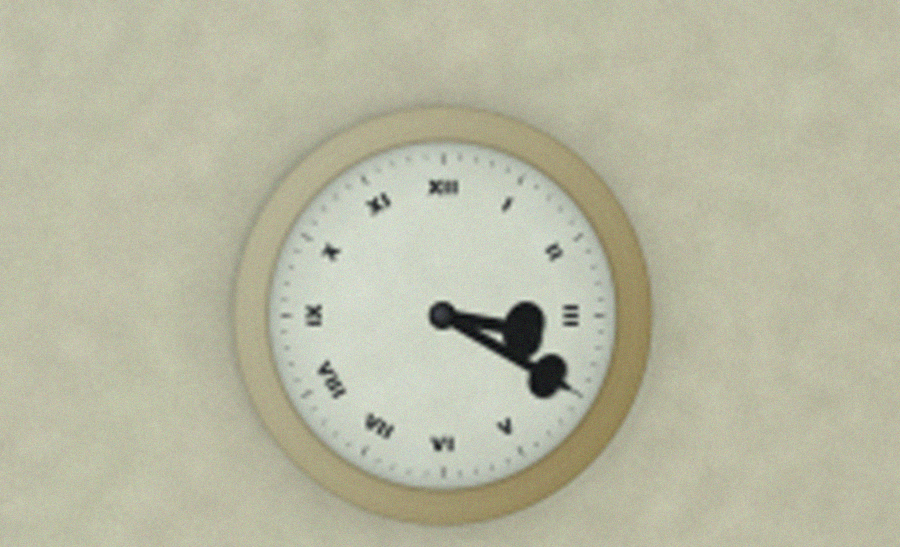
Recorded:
3 h 20 min
